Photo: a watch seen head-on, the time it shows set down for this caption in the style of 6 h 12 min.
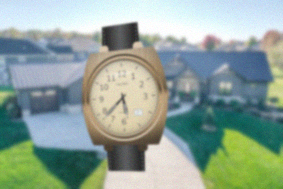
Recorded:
5 h 38 min
